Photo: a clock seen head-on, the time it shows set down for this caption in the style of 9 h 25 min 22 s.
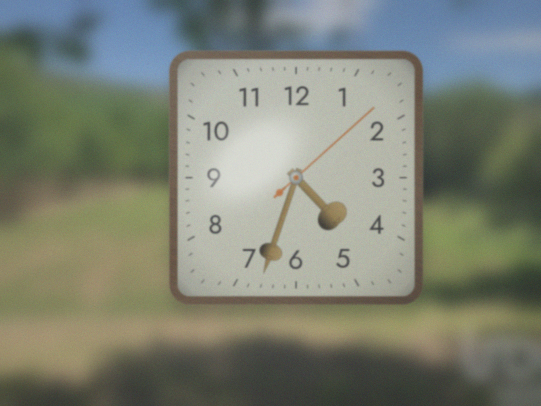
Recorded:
4 h 33 min 08 s
